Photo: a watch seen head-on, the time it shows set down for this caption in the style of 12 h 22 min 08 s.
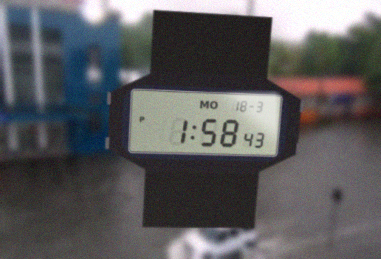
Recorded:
1 h 58 min 43 s
